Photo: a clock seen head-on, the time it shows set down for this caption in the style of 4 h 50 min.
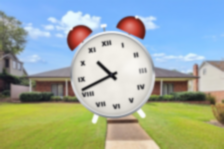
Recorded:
10 h 42 min
